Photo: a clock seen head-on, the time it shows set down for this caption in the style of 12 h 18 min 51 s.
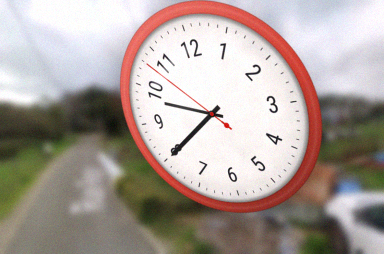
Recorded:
9 h 39 min 53 s
